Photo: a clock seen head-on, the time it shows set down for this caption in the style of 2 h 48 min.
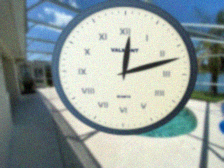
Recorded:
12 h 12 min
